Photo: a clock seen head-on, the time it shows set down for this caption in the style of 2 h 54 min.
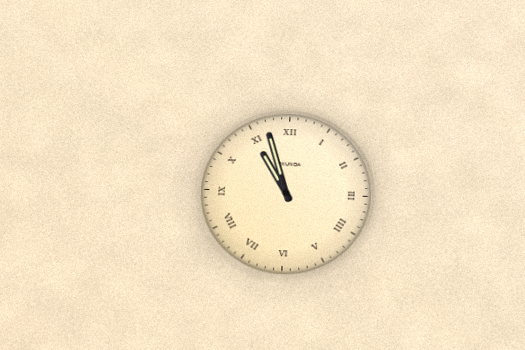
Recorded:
10 h 57 min
